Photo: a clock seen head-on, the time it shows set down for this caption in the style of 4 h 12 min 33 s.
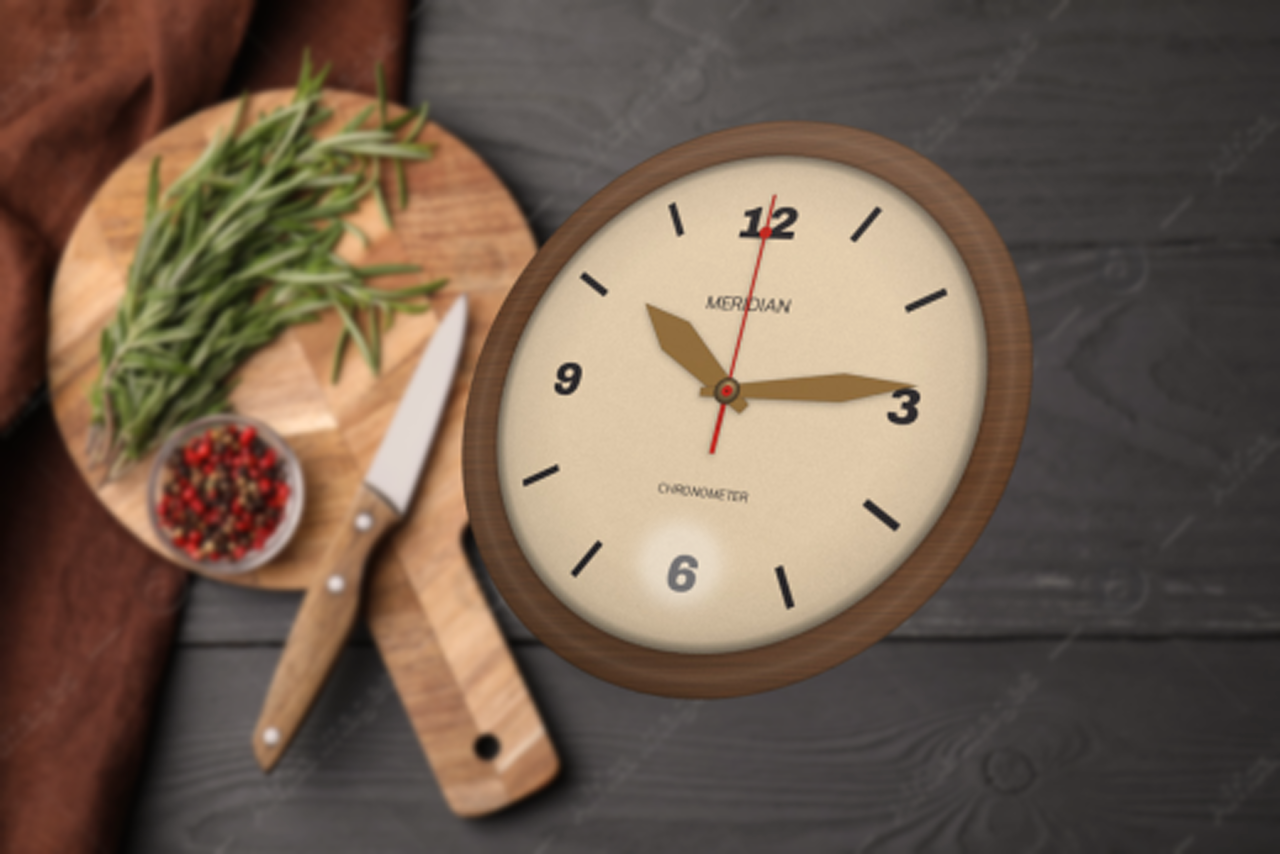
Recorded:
10 h 14 min 00 s
